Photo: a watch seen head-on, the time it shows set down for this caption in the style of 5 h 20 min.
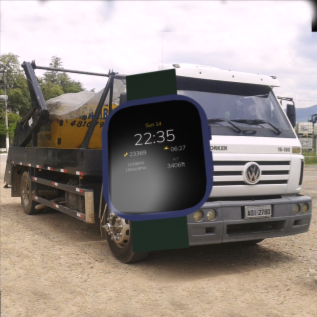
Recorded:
22 h 35 min
